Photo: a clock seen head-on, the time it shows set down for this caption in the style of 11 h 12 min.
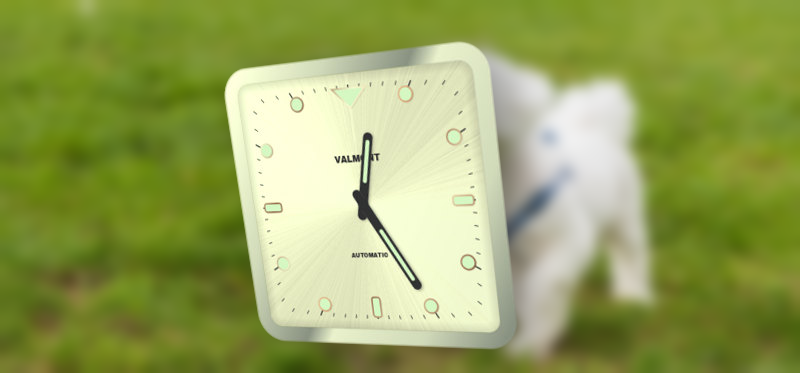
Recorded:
12 h 25 min
